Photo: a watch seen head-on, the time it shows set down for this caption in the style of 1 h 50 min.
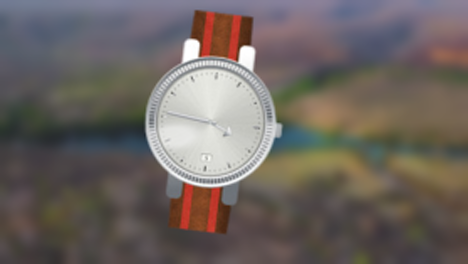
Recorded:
3 h 46 min
